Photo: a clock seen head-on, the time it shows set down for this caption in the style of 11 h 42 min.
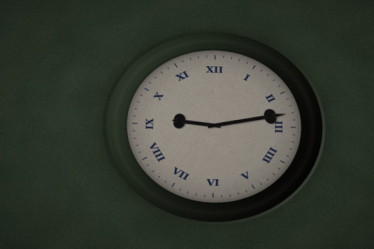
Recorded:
9 h 13 min
